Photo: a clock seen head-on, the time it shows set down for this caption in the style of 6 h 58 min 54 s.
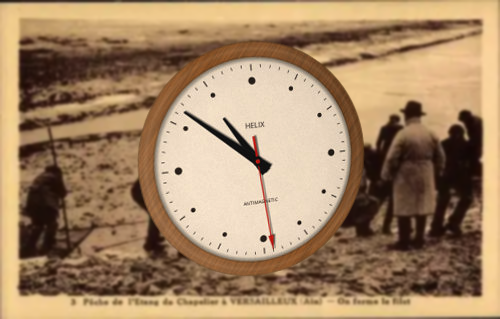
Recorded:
10 h 51 min 29 s
